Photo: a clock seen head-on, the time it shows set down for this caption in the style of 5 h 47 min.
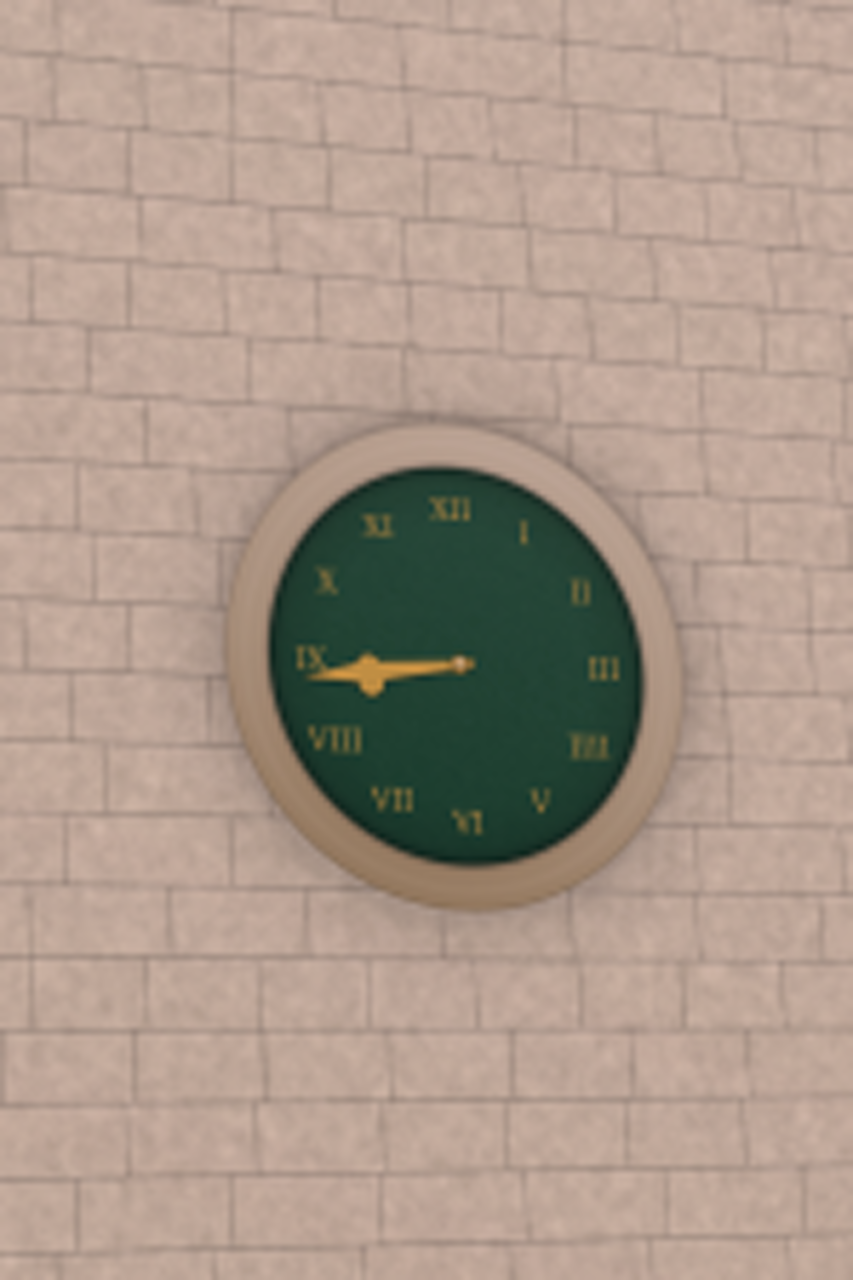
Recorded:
8 h 44 min
